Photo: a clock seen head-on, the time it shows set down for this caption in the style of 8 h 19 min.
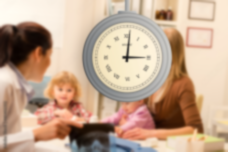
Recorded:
3 h 01 min
